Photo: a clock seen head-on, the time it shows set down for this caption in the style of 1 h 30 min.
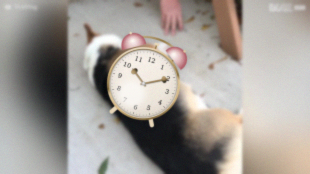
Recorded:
10 h 10 min
